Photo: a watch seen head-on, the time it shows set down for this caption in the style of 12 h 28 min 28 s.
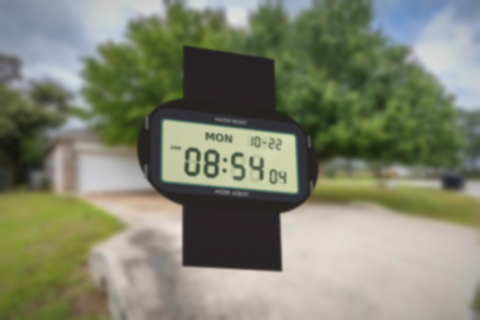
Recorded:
8 h 54 min 04 s
